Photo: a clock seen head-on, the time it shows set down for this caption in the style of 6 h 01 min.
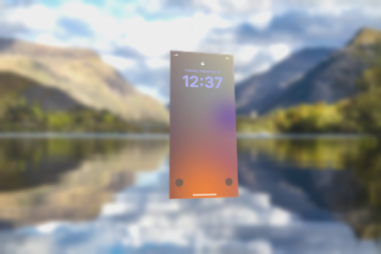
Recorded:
12 h 37 min
